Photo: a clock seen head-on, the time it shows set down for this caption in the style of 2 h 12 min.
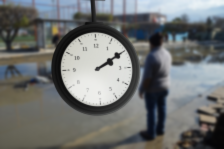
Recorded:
2 h 10 min
